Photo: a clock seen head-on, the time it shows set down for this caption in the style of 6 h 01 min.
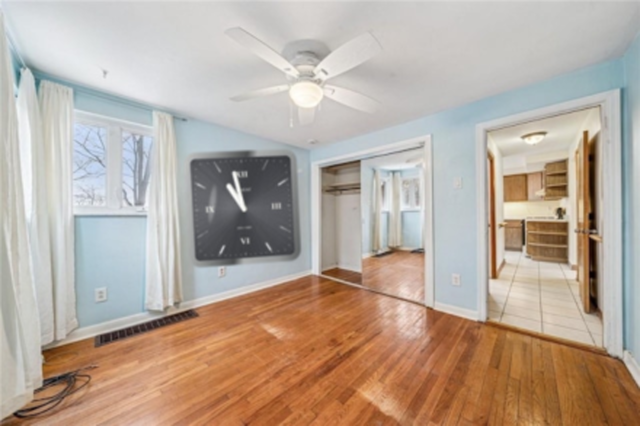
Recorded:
10 h 58 min
